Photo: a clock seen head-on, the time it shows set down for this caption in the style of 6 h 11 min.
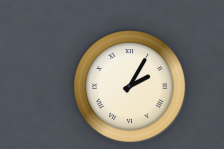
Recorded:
2 h 05 min
